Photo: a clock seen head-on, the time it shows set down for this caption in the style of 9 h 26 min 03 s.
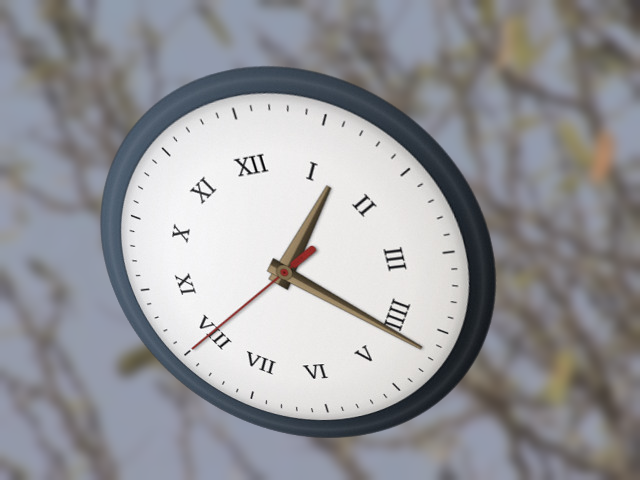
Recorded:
1 h 21 min 40 s
